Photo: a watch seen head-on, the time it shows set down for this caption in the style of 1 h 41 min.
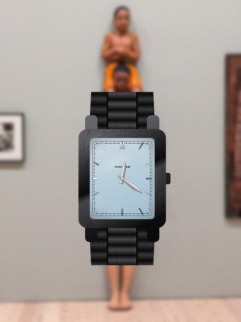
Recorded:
12 h 21 min
